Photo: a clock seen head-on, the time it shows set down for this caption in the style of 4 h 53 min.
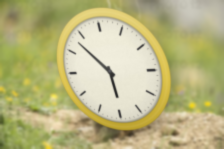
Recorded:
5 h 53 min
